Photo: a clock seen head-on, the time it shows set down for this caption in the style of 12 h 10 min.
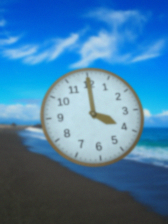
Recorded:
4 h 00 min
